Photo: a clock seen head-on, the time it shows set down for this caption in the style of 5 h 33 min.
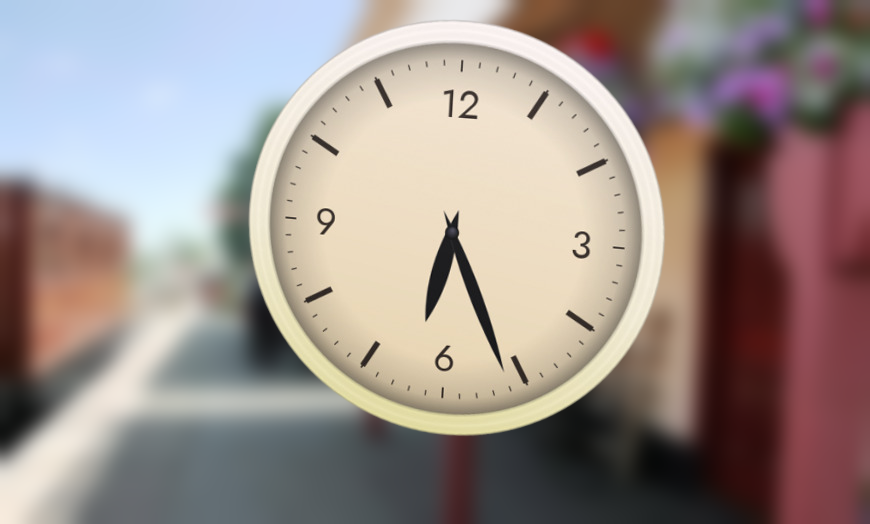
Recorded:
6 h 26 min
